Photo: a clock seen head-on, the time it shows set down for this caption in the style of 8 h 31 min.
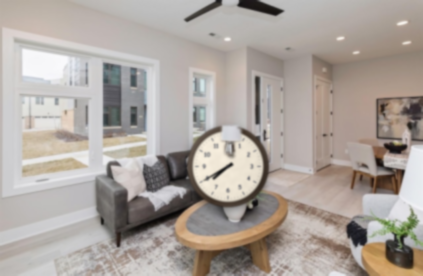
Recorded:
7 h 40 min
